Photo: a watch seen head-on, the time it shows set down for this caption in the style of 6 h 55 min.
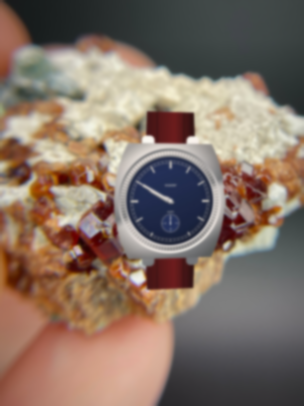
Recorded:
9 h 50 min
